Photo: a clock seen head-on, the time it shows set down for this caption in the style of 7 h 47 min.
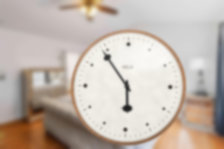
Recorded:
5 h 54 min
